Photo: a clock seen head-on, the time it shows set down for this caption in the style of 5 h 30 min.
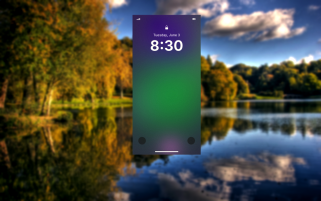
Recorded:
8 h 30 min
